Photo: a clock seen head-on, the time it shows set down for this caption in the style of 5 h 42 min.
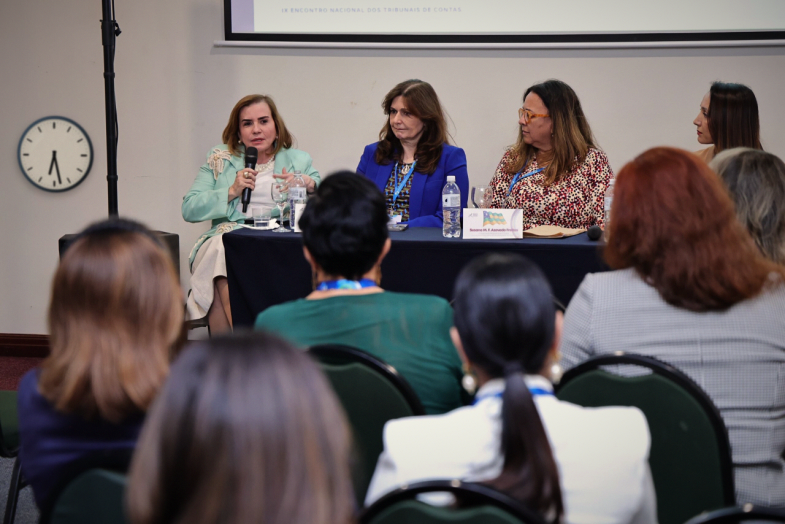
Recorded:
6 h 28 min
